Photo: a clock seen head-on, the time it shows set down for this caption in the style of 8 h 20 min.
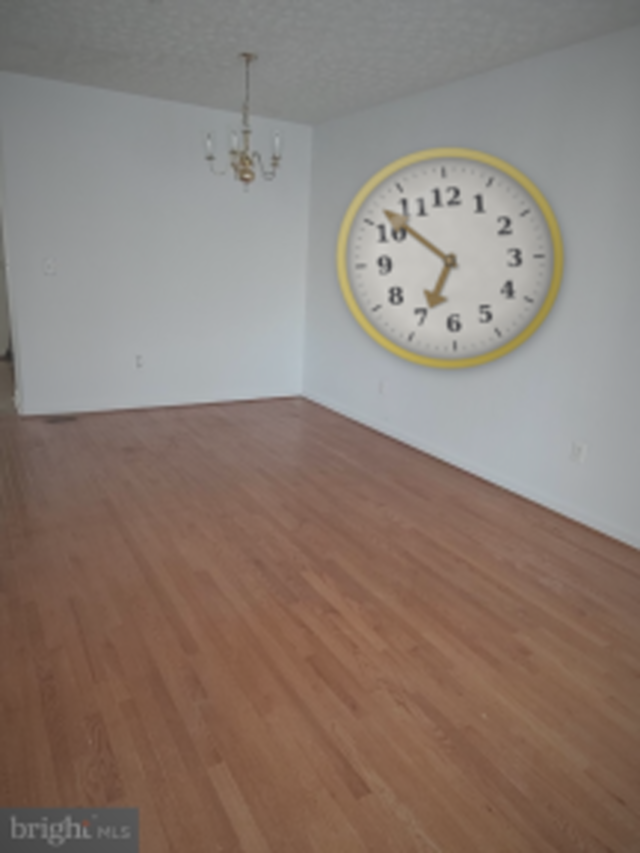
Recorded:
6 h 52 min
